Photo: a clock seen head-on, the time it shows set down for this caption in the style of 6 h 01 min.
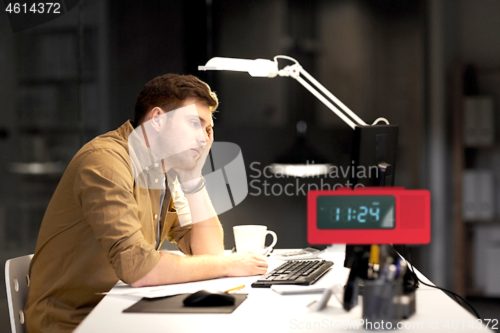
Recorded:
11 h 24 min
